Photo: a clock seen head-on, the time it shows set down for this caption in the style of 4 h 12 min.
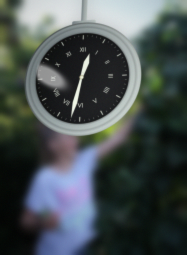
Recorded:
12 h 32 min
